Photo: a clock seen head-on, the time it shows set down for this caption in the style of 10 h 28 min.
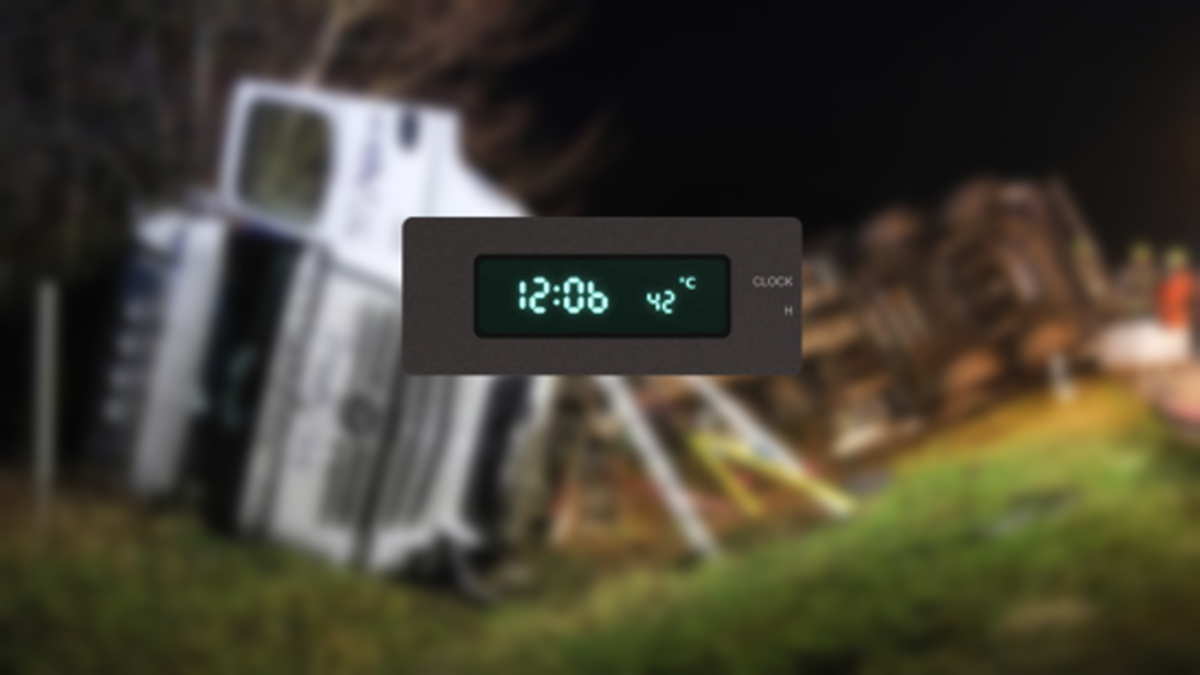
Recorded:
12 h 06 min
